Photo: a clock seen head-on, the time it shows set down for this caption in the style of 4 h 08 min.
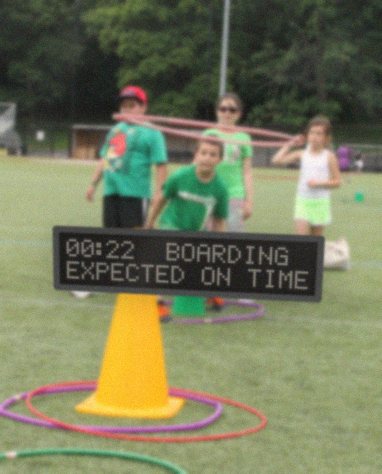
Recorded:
0 h 22 min
